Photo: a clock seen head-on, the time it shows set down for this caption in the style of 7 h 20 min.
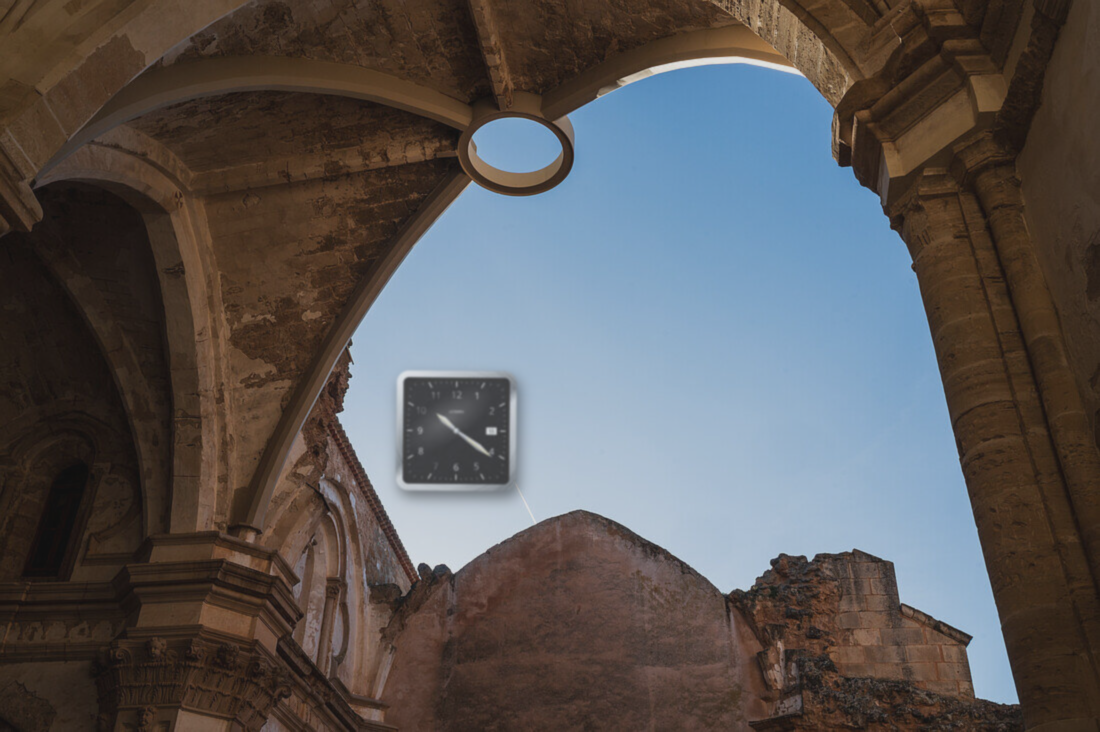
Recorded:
10 h 21 min
